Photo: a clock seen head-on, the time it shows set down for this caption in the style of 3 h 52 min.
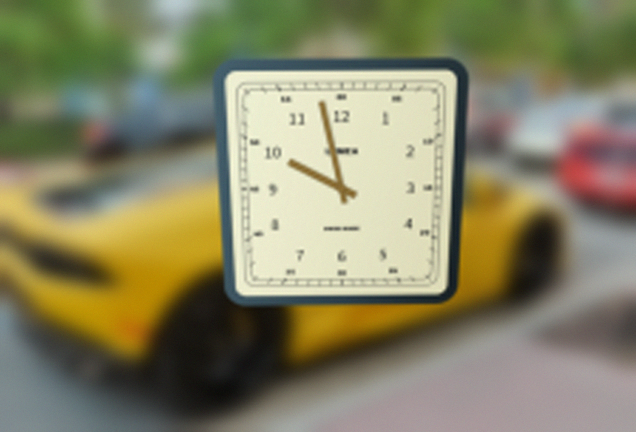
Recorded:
9 h 58 min
